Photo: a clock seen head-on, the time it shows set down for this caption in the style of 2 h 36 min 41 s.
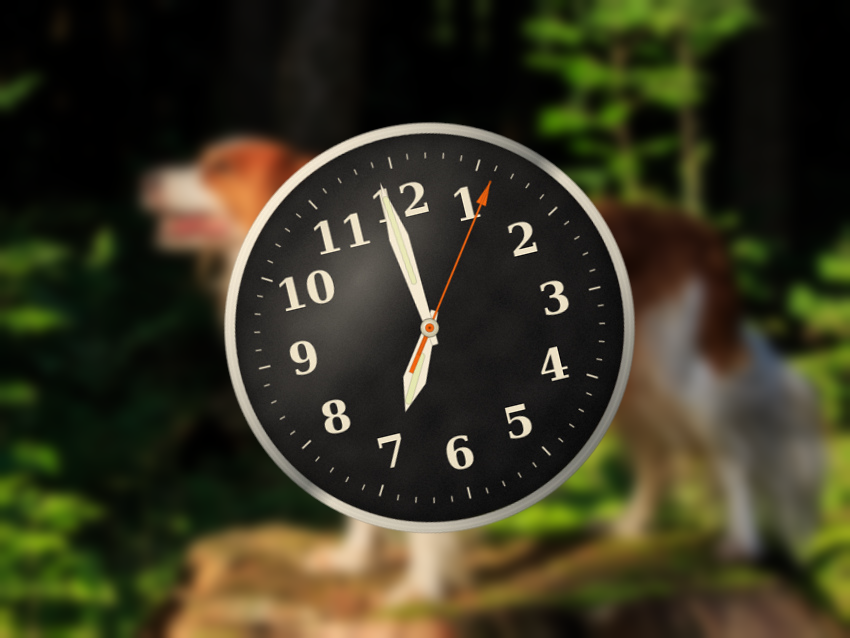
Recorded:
6 h 59 min 06 s
